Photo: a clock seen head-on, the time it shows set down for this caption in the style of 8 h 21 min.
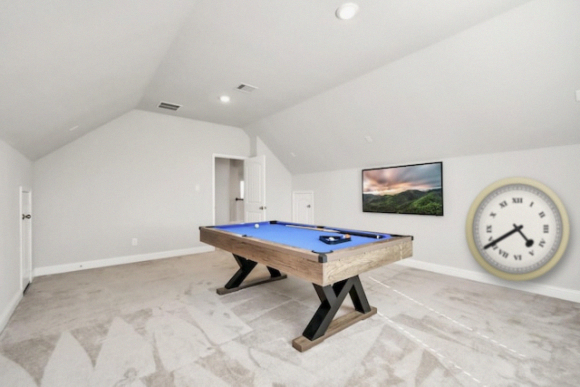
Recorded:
4 h 40 min
